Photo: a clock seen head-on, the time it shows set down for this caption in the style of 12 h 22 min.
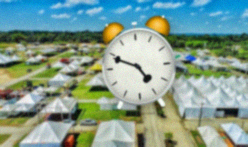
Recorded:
4 h 49 min
